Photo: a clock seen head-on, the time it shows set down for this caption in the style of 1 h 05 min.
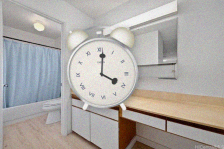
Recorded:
4 h 01 min
